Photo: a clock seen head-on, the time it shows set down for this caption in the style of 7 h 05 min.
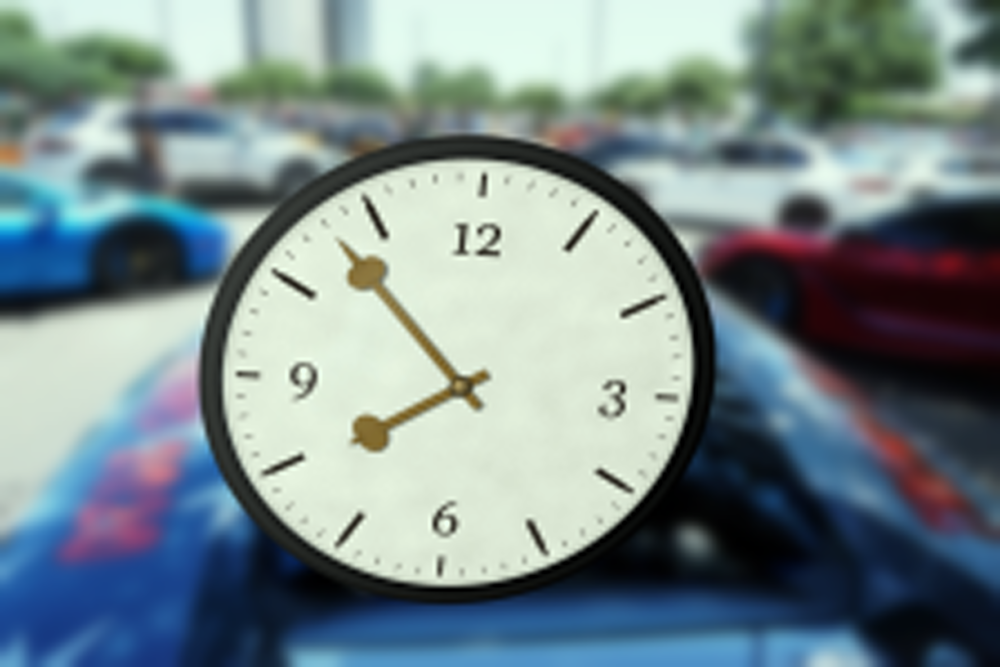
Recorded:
7 h 53 min
